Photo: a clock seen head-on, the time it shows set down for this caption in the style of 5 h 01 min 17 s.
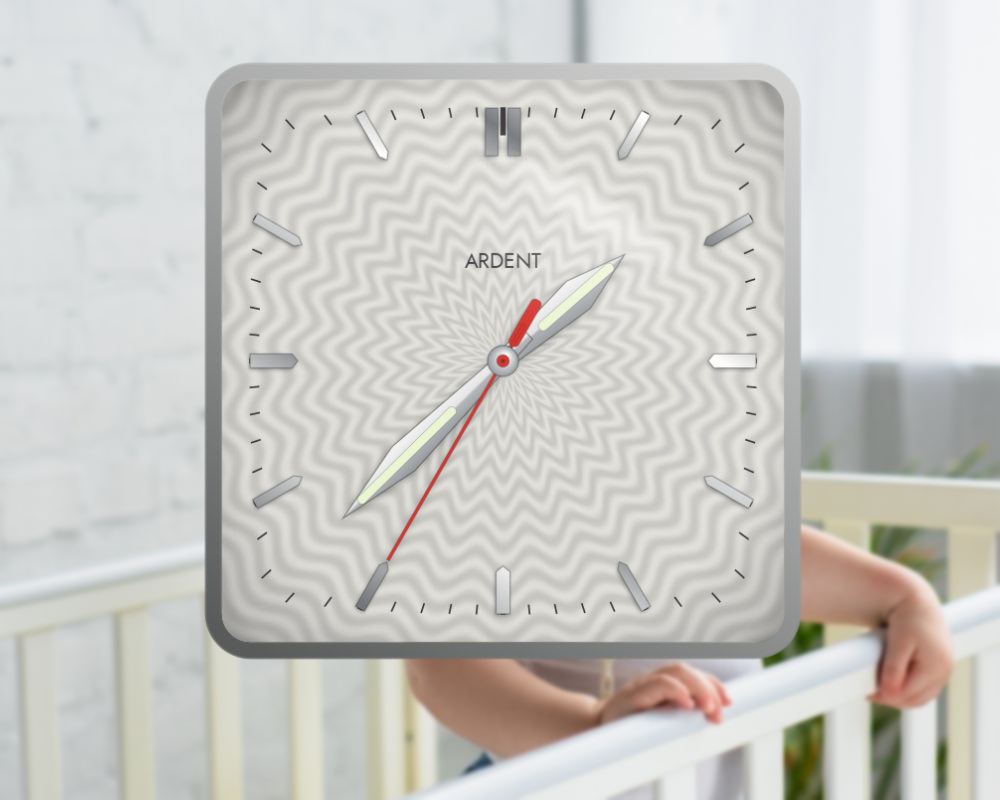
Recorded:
1 h 37 min 35 s
